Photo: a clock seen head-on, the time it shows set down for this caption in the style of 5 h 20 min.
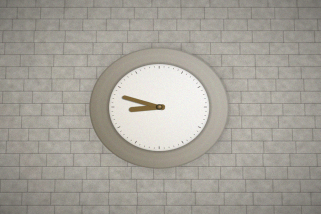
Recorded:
8 h 48 min
